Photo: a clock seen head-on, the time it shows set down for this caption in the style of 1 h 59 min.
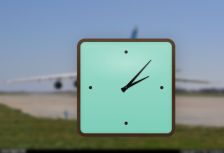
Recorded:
2 h 07 min
